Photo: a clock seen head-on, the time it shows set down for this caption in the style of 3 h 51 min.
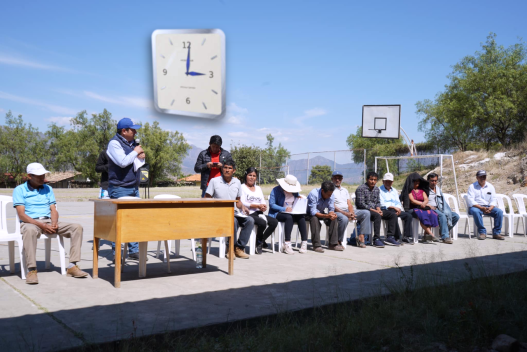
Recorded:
3 h 01 min
